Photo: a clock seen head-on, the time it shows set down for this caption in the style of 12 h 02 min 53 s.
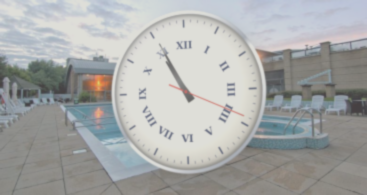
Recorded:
10 h 55 min 19 s
